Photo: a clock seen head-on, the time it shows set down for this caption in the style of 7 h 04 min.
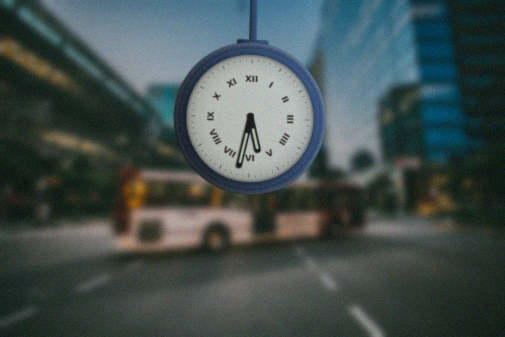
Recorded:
5 h 32 min
